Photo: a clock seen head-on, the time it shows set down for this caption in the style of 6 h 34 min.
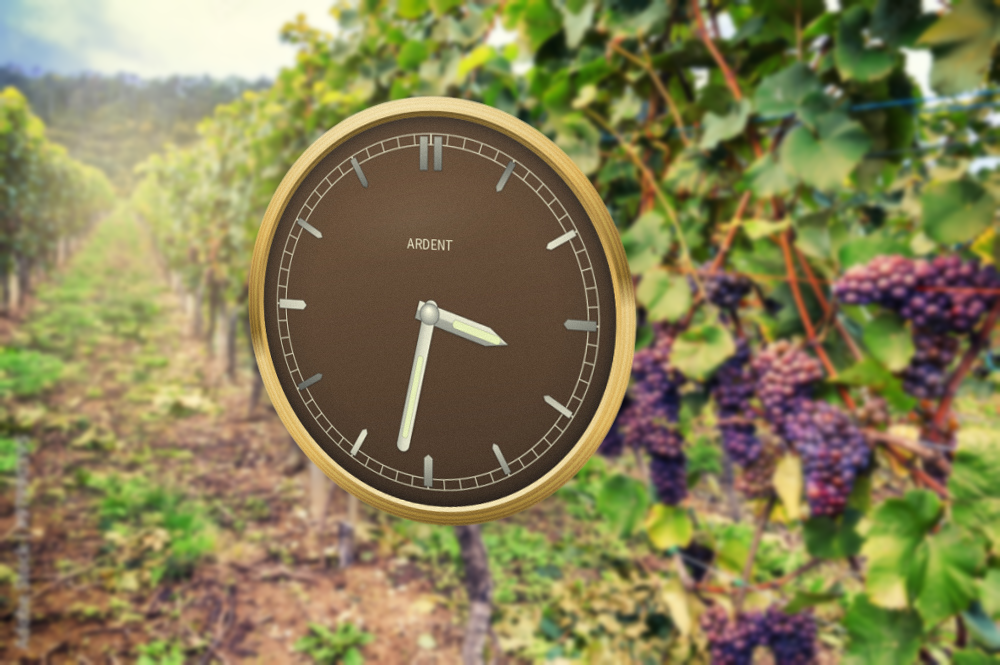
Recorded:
3 h 32 min
